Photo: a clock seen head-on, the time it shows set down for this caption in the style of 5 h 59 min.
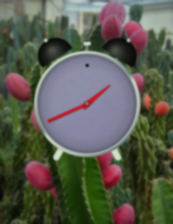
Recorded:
1 h 41 min
